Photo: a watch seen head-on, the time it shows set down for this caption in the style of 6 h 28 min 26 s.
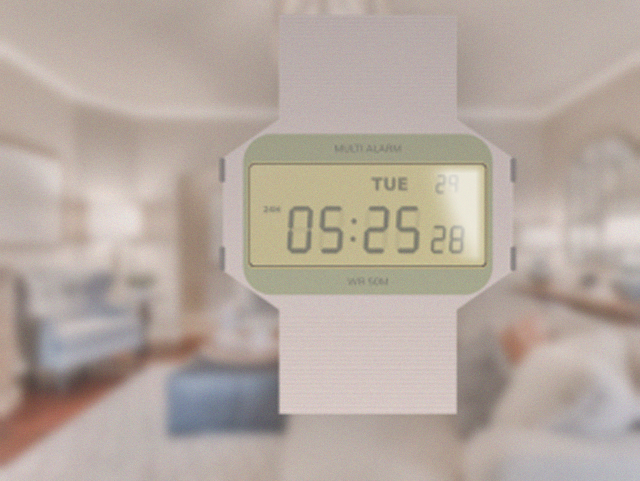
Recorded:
5 h 25 min 28 s
